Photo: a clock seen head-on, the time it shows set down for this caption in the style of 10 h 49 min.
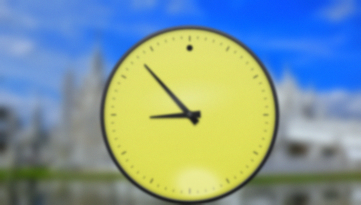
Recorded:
8 h 53 min
